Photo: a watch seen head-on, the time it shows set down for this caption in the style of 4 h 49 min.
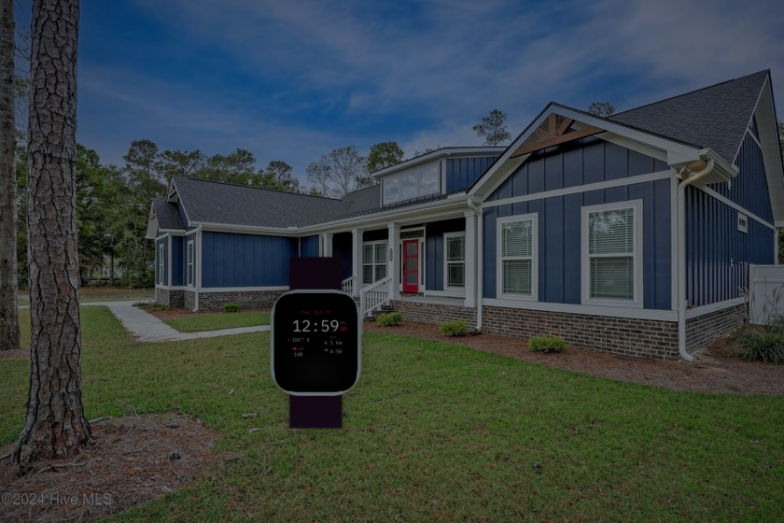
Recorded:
12 h 59 min
